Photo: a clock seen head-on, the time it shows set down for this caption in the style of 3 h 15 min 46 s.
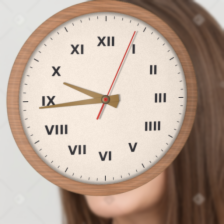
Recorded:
9 h 44 min 04 s
